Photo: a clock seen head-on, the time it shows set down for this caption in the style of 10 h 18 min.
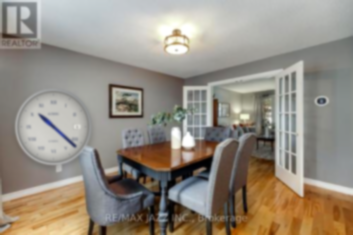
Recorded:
10 h 22 min
